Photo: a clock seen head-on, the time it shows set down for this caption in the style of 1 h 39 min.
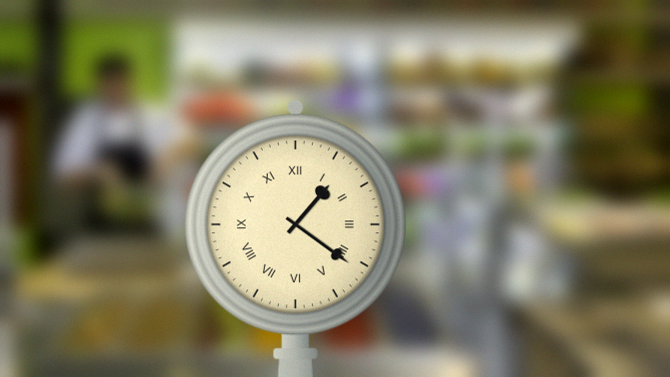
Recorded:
1 h 21 min
